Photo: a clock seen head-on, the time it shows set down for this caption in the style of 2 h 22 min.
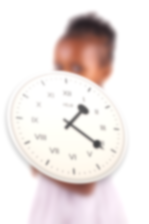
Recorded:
1 h 21 min
